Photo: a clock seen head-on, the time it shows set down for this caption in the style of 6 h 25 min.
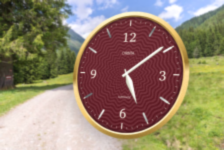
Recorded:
5 h 09 min
